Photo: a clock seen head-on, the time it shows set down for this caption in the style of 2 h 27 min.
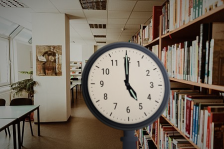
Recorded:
5 h 00 min
